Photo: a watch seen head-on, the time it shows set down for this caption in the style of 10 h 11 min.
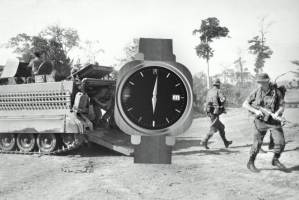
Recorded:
6 h 01 min
